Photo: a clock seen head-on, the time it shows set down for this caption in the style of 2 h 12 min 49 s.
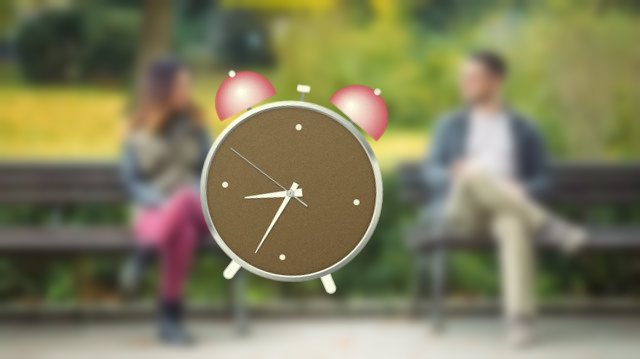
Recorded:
8 h 33 min 50 s
